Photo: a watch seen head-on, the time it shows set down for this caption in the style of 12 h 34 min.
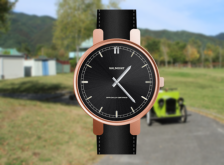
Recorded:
1 h 23 min
